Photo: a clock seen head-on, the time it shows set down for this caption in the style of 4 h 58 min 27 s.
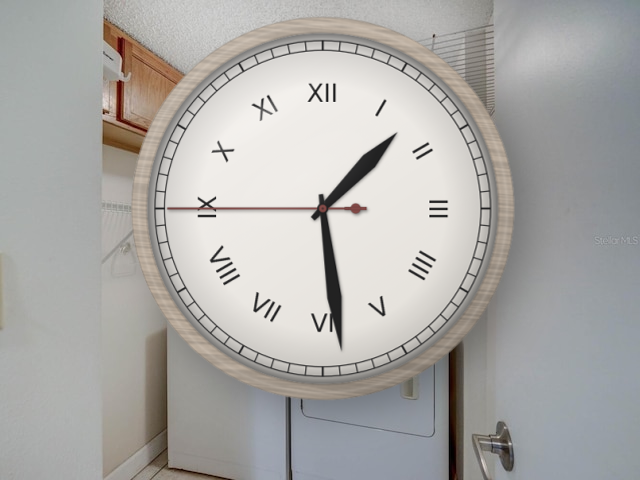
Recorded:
1 h 28 min 45 s
